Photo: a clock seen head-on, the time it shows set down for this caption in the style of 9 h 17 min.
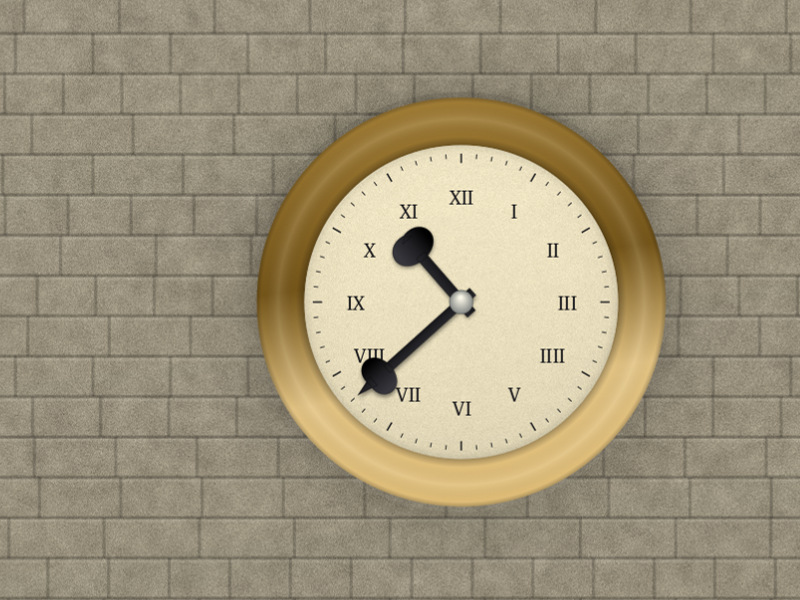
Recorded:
10 h 38 min
